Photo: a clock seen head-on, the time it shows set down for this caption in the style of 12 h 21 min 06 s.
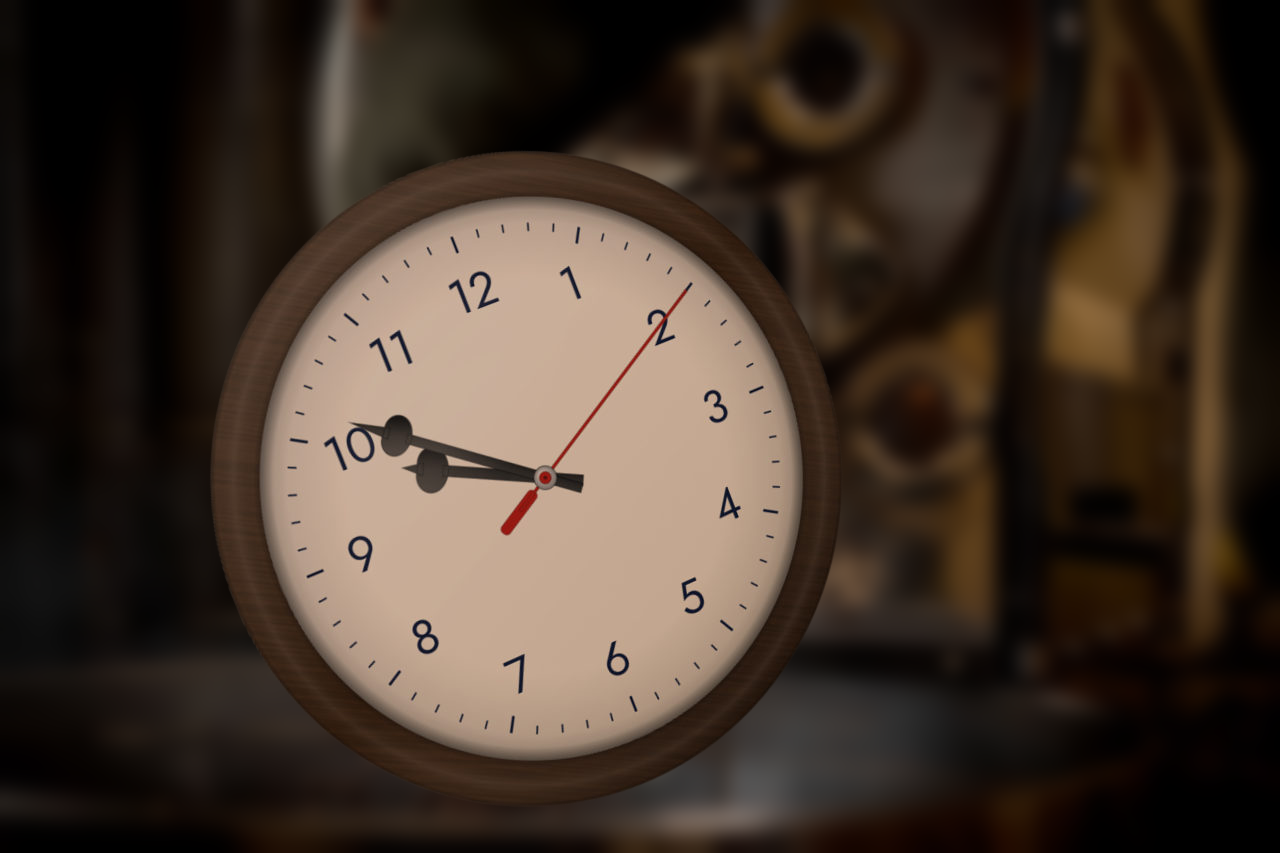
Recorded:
9 h 51 min 10 s
